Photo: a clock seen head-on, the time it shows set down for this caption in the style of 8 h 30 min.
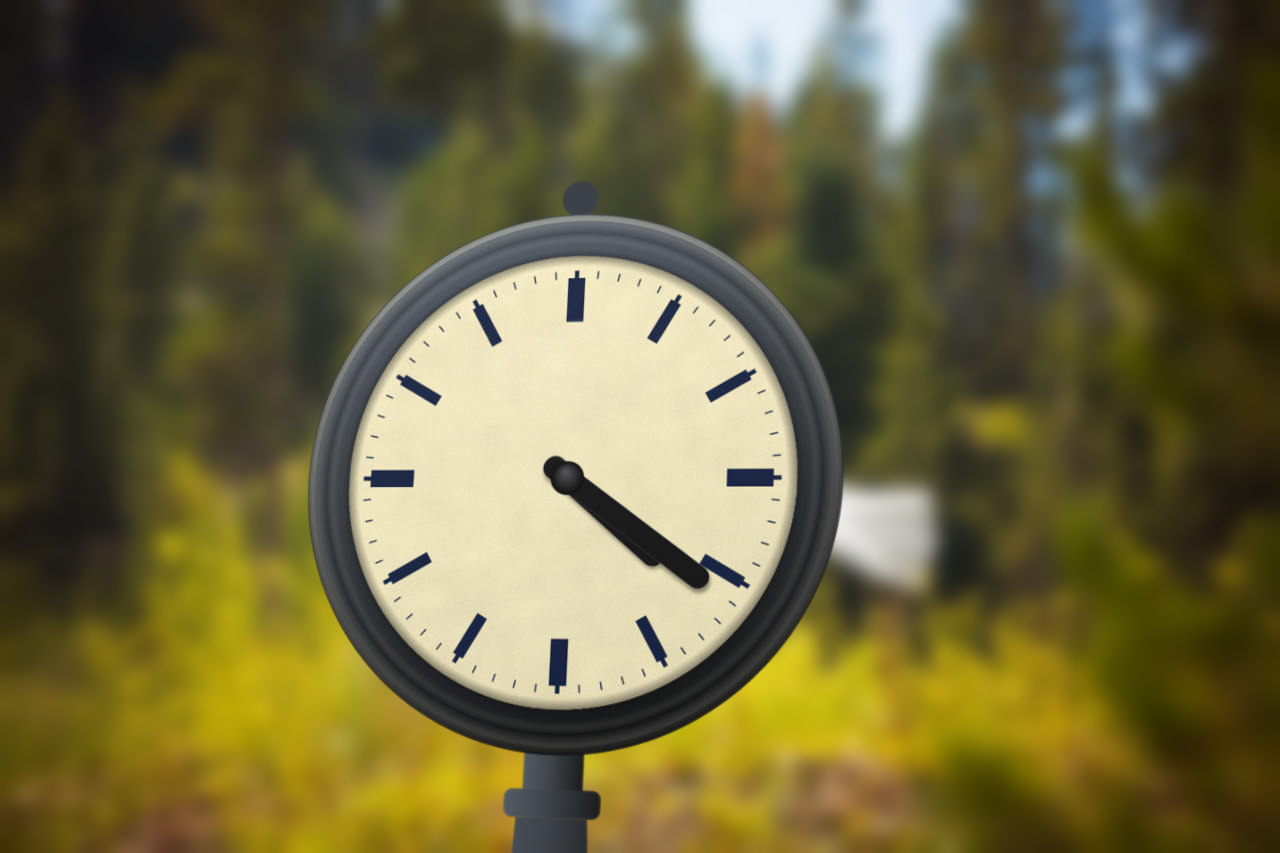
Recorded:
4 h 21 min
